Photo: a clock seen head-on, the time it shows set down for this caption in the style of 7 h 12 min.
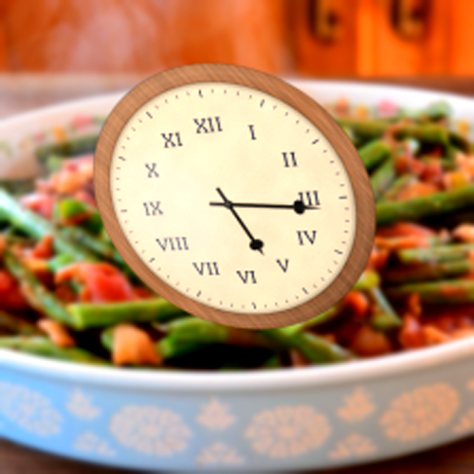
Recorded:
5 h 16 min
